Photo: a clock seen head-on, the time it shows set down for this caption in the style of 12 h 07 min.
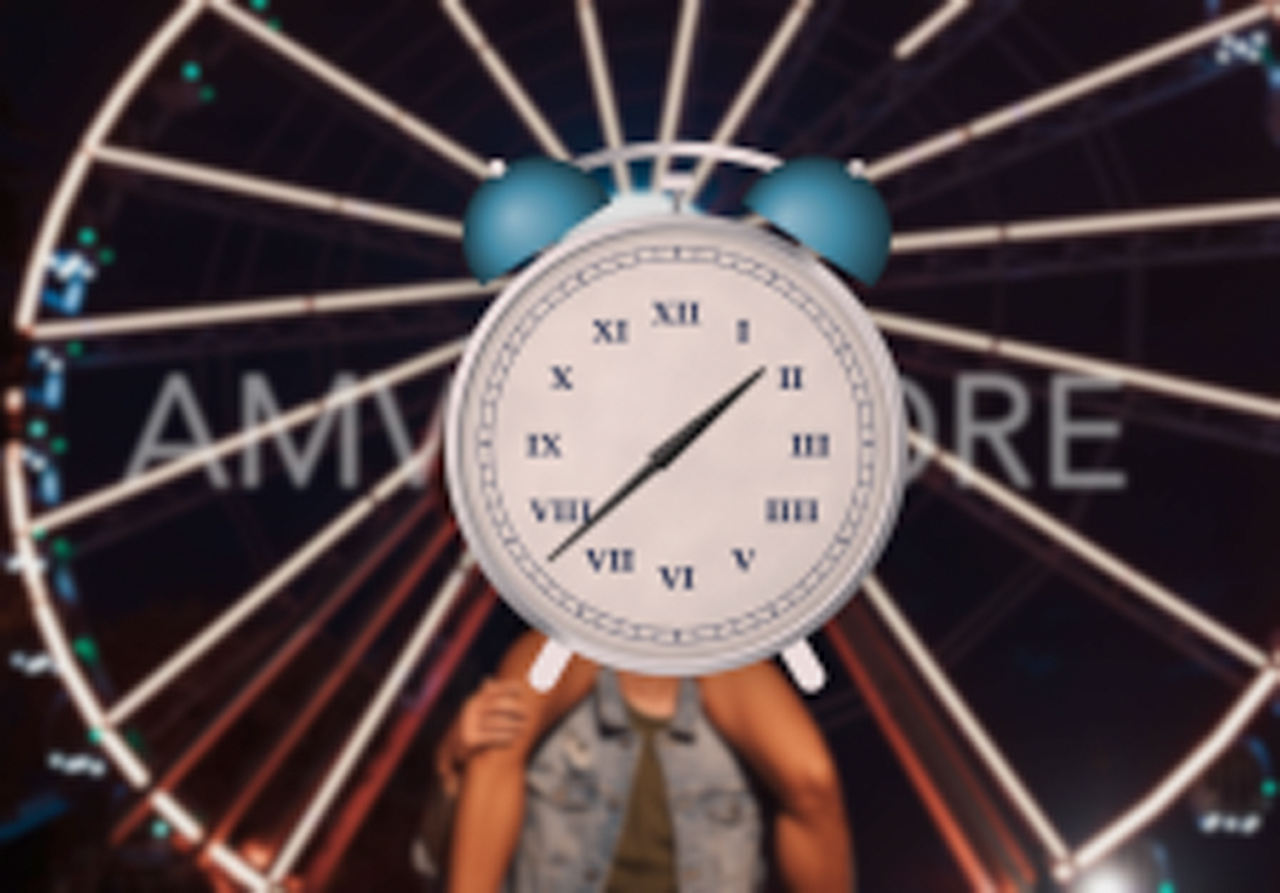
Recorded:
1 h 38 min
